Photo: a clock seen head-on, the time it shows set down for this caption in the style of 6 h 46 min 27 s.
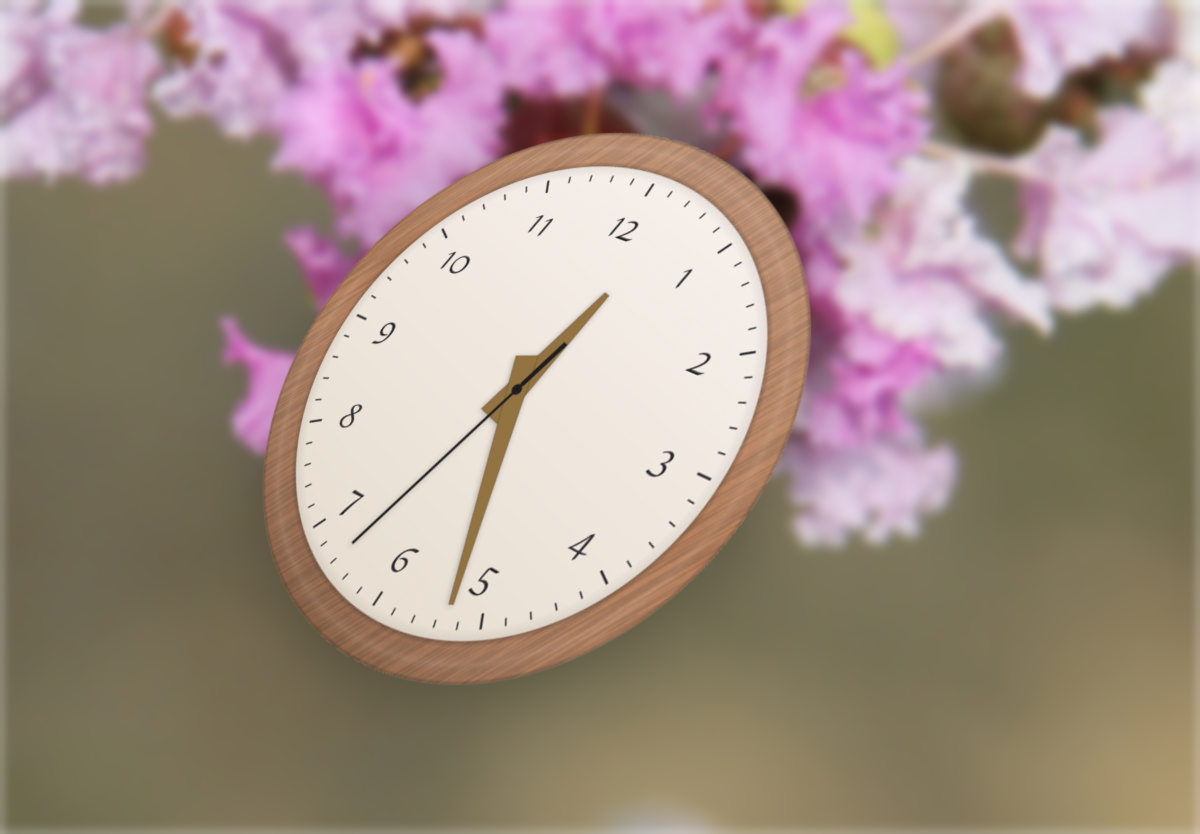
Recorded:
12 h 26 min 33 s
